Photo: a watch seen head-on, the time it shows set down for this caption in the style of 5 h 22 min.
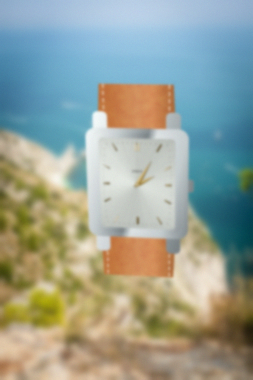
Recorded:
2 h 05 min
